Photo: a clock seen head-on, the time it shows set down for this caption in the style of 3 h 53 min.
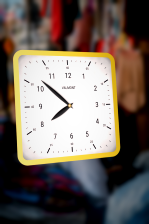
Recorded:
7 h 52 min
